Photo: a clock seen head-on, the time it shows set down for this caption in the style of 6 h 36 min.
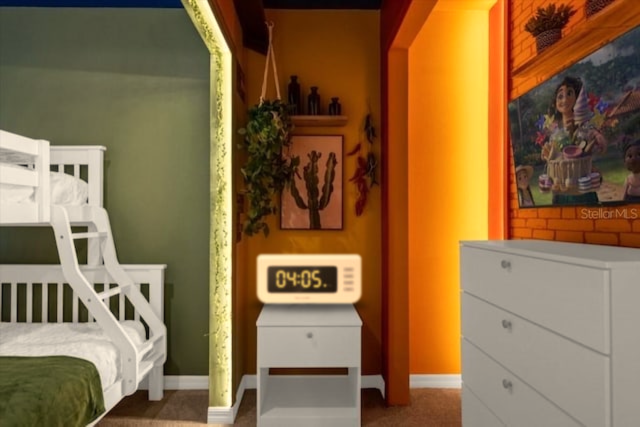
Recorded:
4 h 05 min
